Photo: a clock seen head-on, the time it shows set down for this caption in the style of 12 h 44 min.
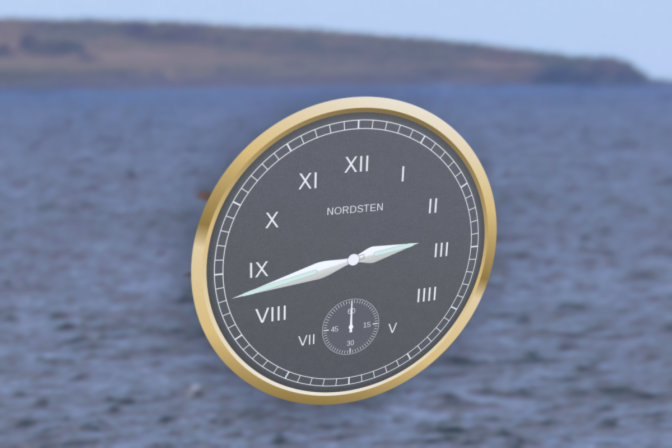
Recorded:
2 h 43 min
